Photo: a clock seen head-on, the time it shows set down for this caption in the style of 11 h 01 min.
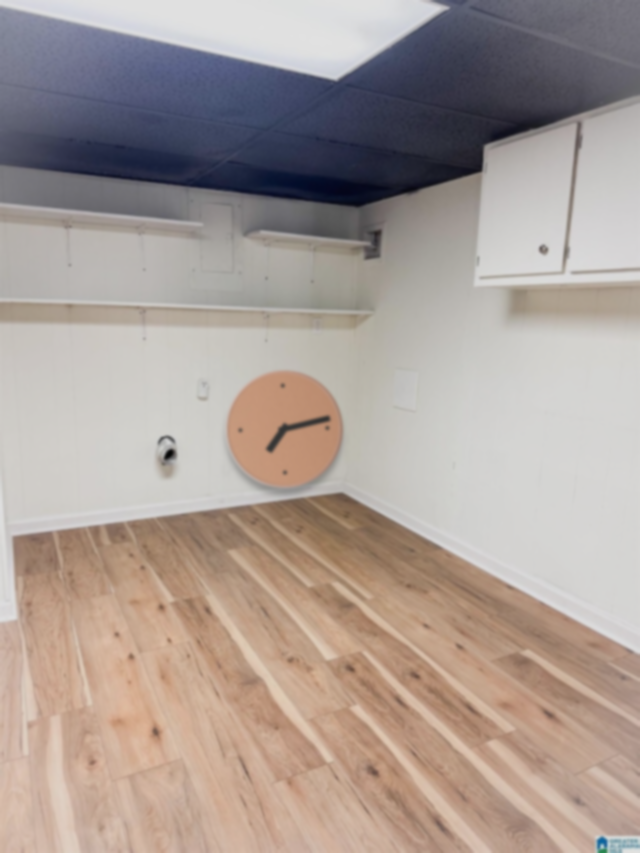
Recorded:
7 h 13 min
